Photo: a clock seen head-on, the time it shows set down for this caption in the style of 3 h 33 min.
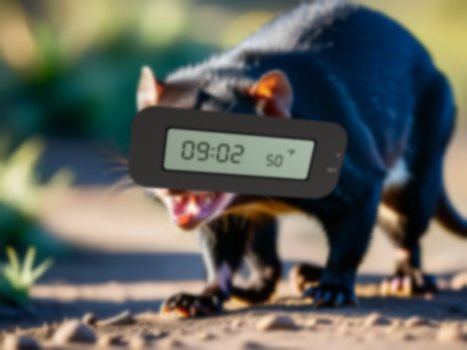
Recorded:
9 h 02 min
